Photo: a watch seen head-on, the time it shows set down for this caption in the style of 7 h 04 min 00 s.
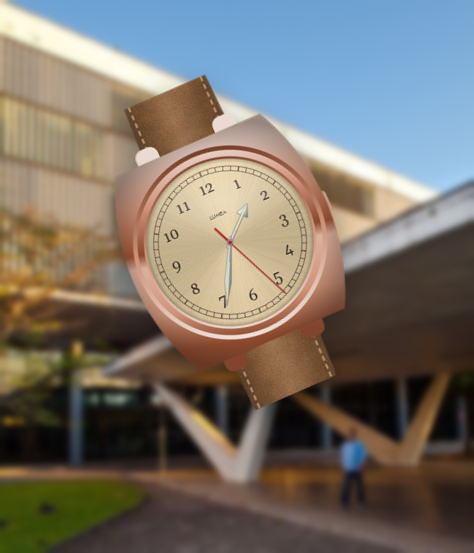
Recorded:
1 h 34 min 26 s
